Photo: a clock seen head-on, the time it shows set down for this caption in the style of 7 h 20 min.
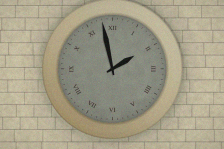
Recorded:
1 h 58 min
